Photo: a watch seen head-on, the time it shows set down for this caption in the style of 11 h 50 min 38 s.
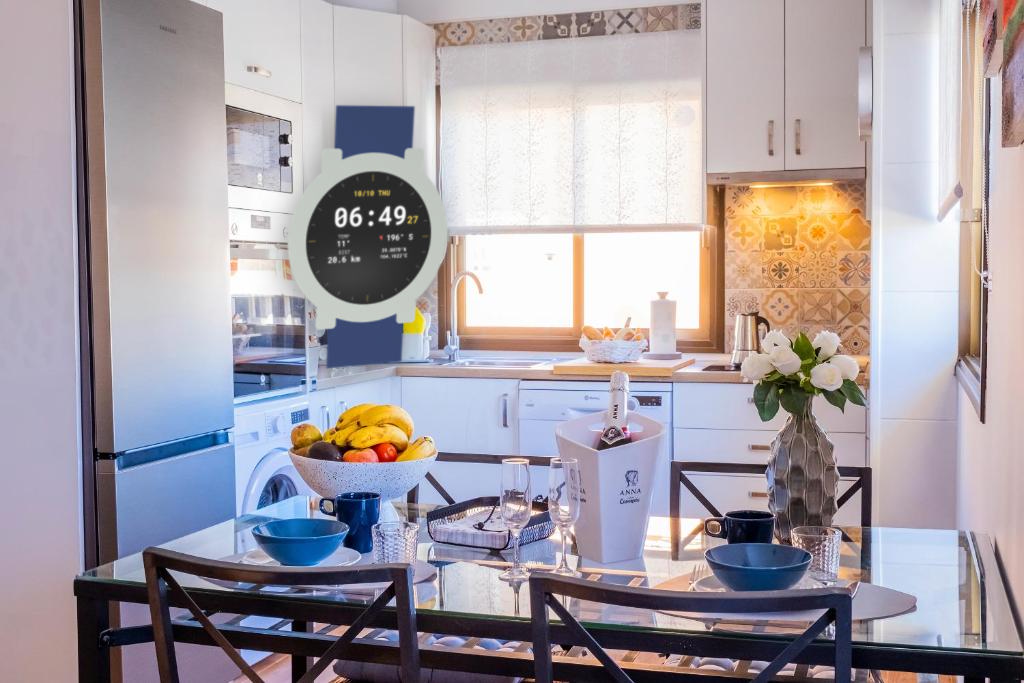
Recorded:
6 h 49 min 27 s
